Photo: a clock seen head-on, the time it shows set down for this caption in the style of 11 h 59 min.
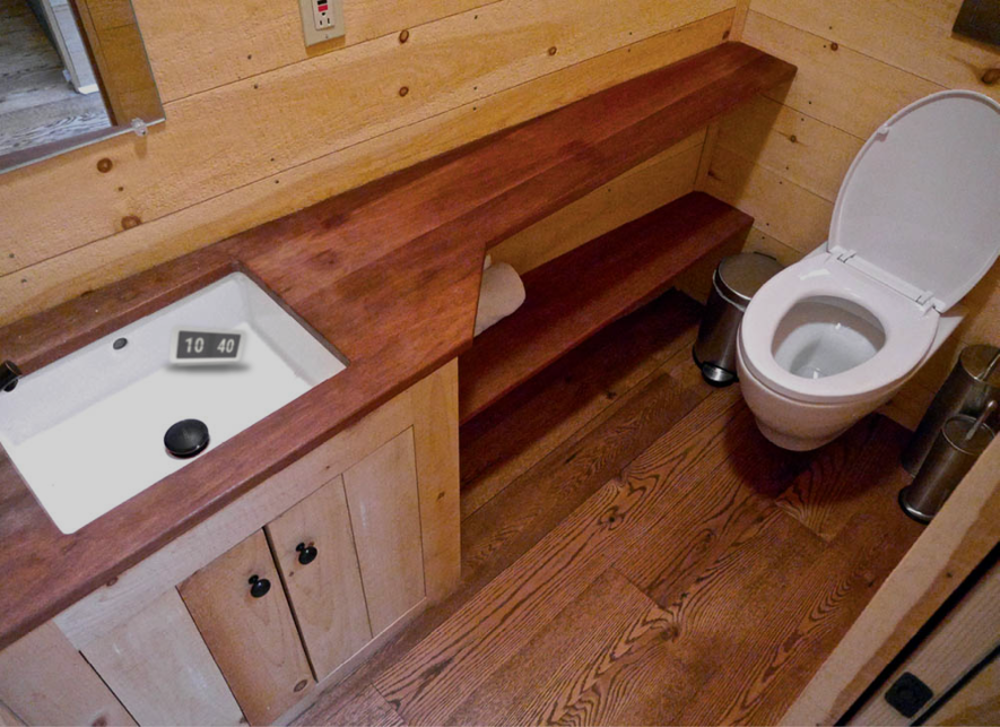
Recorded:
10 h 40 min
